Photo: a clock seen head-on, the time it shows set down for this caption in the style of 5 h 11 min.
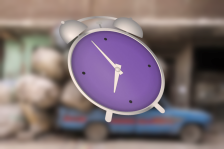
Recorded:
6 h 56 min
